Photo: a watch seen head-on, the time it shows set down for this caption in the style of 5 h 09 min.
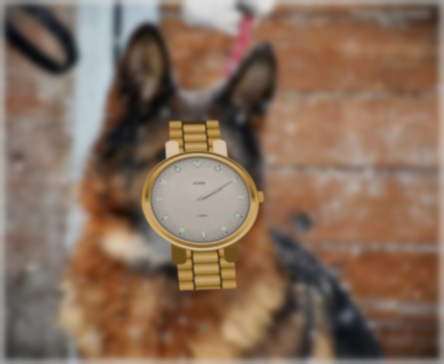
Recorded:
2 h 10 min
